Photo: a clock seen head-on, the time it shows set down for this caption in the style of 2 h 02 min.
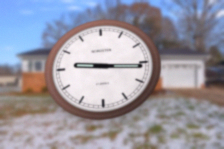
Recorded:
9 h 16 min
